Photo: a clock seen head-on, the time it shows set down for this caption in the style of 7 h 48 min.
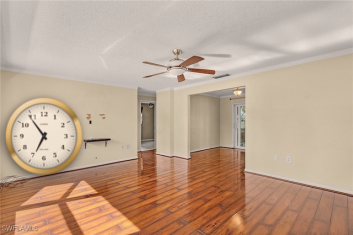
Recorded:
6 h 54 min
